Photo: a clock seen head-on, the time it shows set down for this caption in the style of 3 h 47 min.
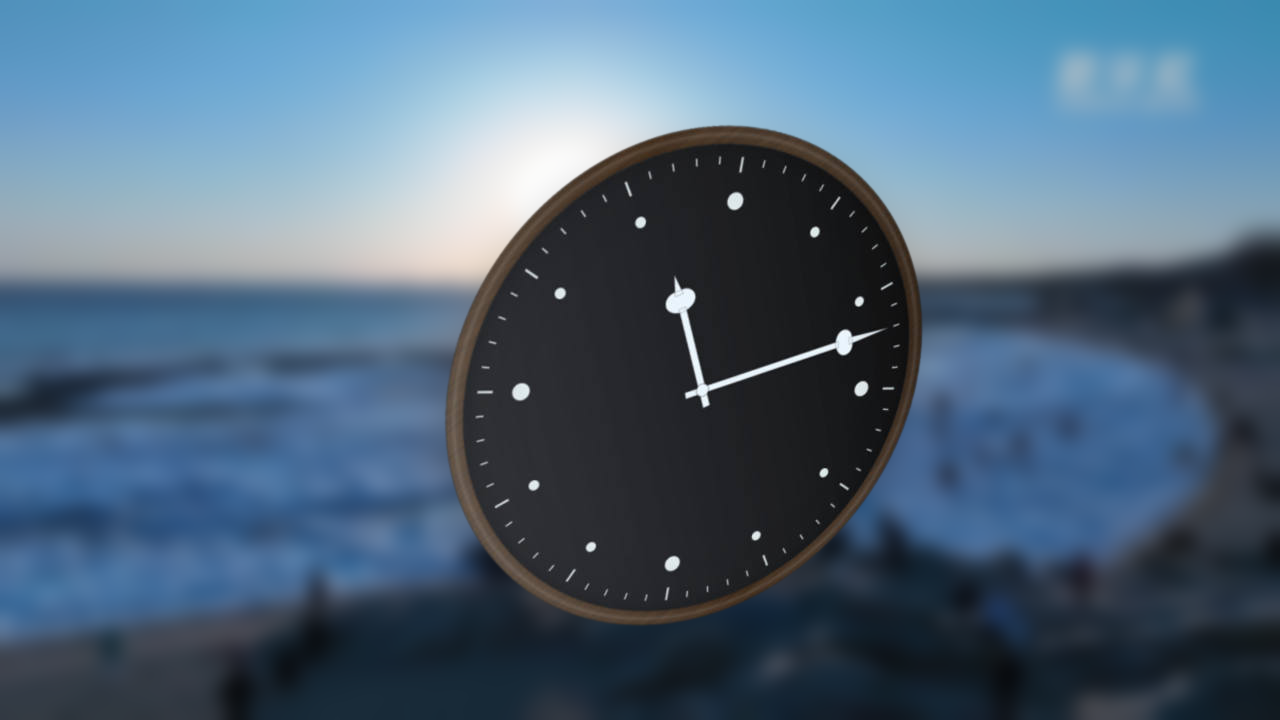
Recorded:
11 h 12 min
